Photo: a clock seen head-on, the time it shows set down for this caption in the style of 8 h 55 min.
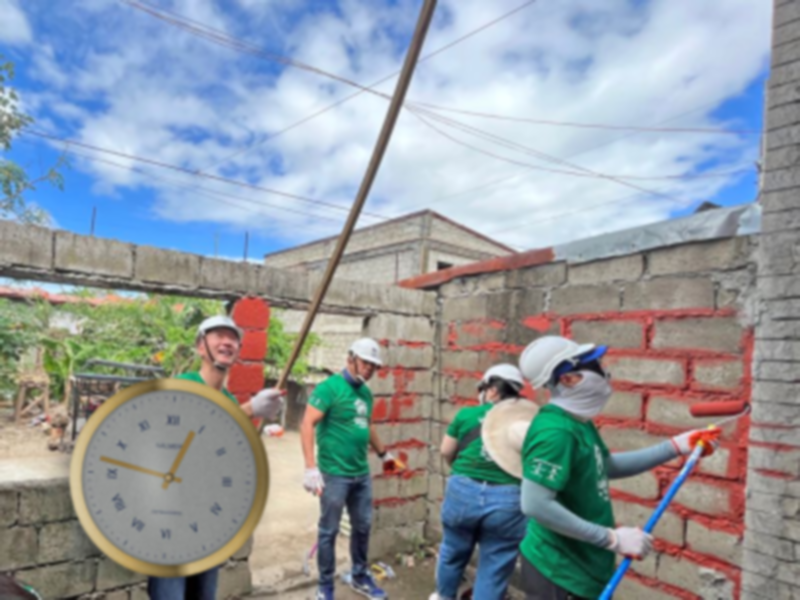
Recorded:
12 h 47 min
